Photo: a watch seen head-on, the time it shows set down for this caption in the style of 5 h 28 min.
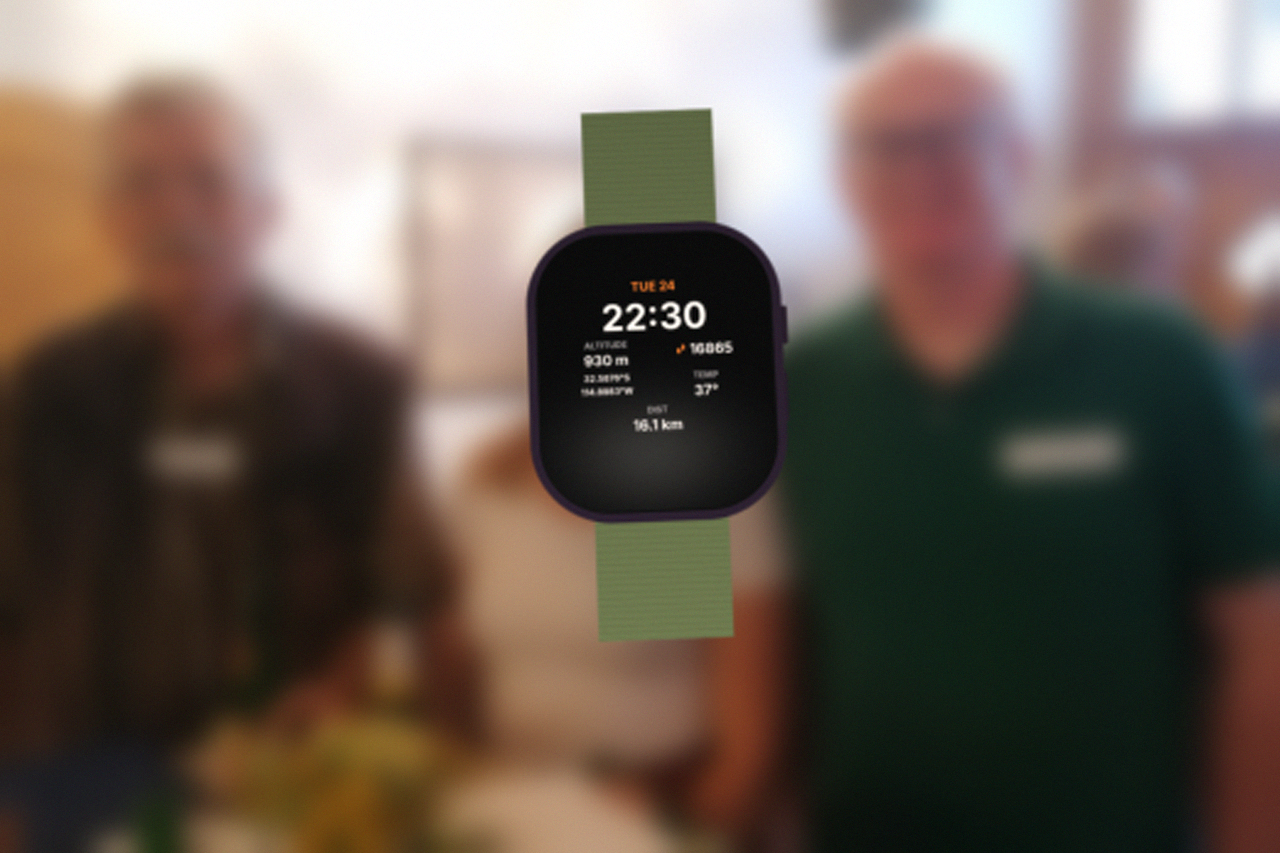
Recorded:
22 h 30 min
